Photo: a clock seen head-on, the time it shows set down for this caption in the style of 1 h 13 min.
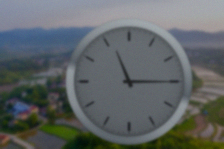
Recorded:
11 h 15 min
